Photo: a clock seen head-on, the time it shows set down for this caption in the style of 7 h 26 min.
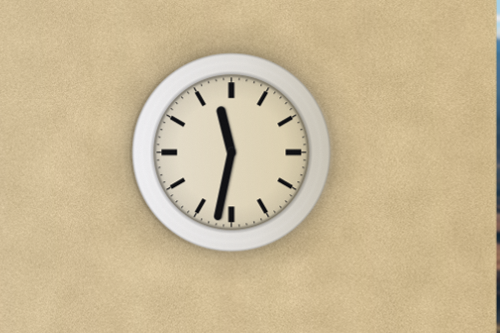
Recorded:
11 h 32 min
